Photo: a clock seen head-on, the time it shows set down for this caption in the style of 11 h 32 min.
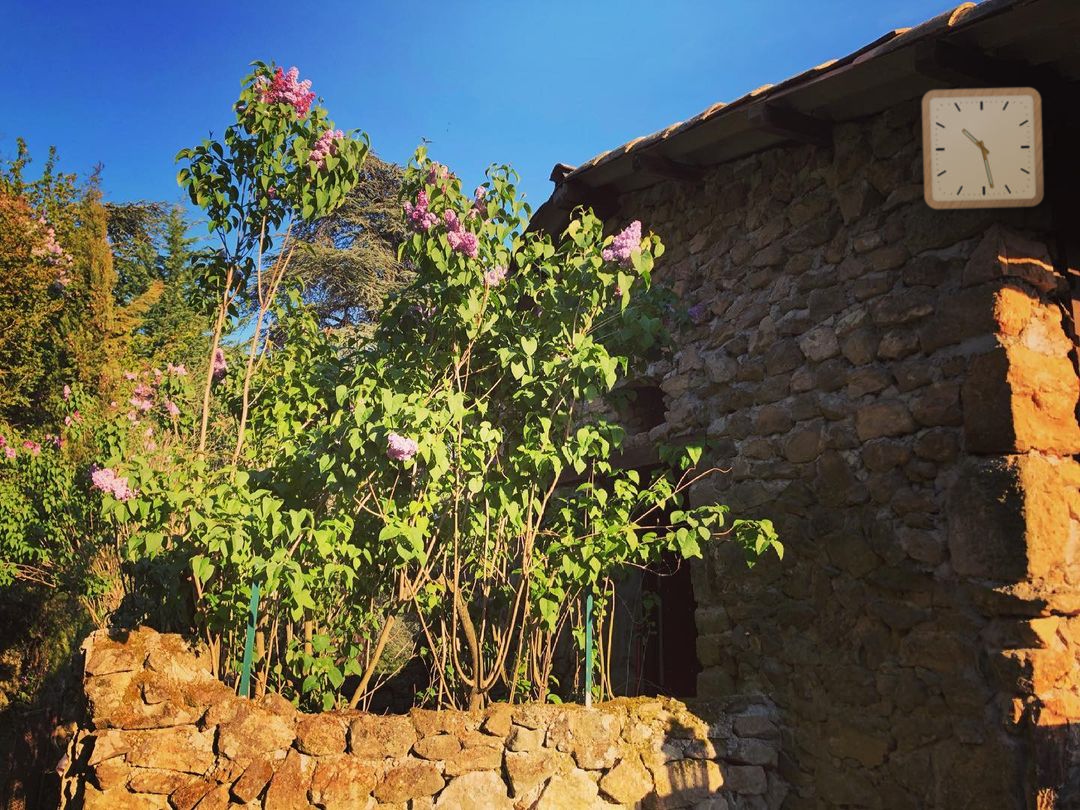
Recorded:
10 h 28 min
